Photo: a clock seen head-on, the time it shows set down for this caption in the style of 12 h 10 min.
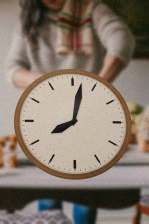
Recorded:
8 h 02 min
